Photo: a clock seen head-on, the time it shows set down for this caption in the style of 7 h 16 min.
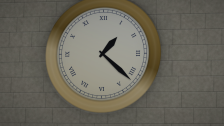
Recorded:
1 h 22 min
